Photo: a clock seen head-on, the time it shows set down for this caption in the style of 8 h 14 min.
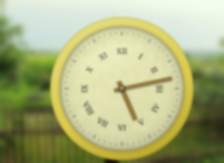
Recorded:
5 h 13 min
